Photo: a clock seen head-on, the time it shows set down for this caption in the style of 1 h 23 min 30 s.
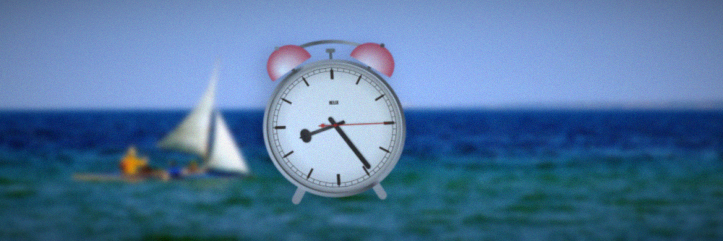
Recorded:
8 h 24 min 15 s
